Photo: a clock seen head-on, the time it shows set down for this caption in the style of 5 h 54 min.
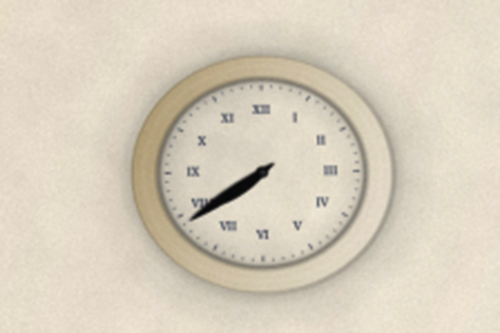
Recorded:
7 h 39 min
